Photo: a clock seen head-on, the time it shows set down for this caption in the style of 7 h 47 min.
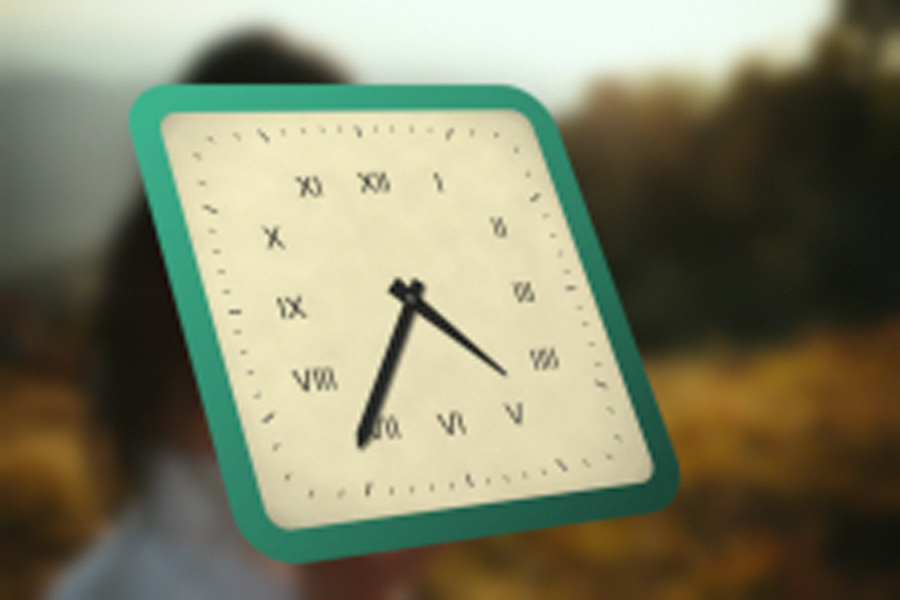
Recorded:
4 h 36 min
